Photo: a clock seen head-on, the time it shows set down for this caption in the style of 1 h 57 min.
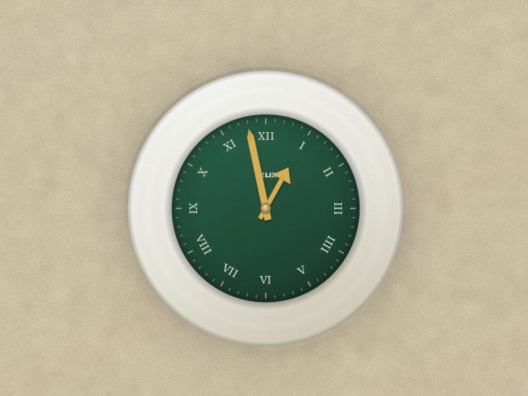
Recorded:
12 h 58 min
